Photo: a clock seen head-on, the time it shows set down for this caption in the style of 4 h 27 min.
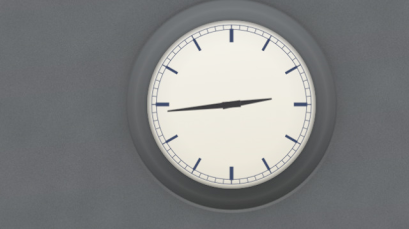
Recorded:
2 h 44 min
